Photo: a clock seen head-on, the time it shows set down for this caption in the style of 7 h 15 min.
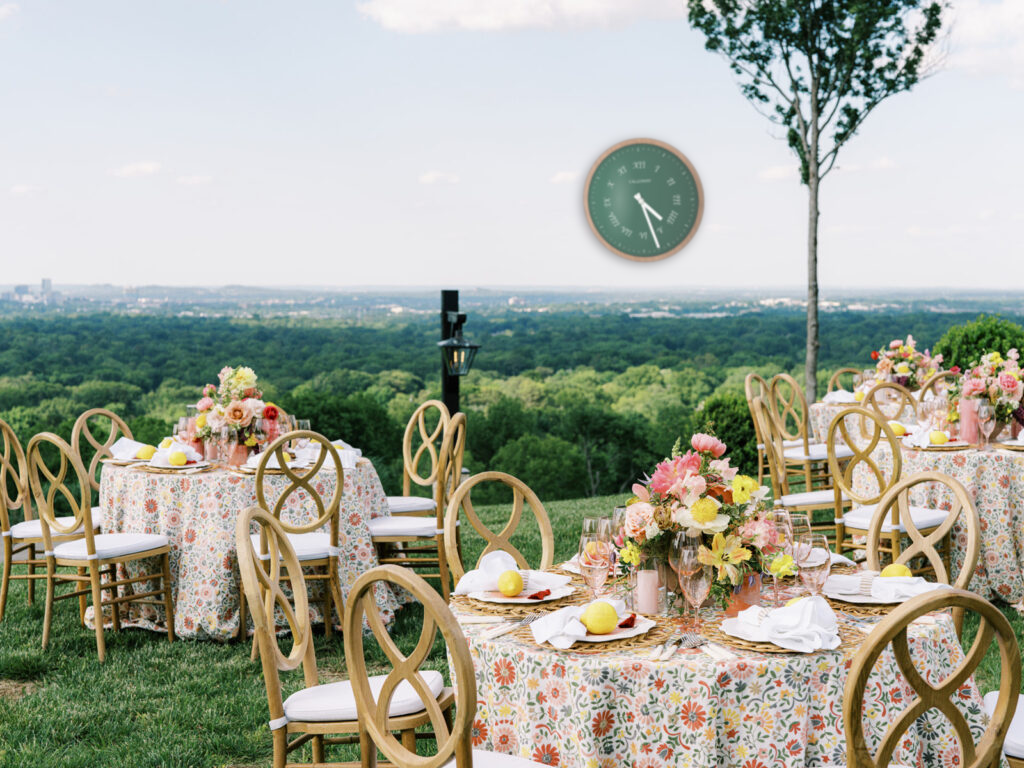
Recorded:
4 h 27 min
